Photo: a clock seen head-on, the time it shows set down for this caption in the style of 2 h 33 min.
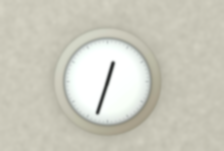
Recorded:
12 h 33 min
